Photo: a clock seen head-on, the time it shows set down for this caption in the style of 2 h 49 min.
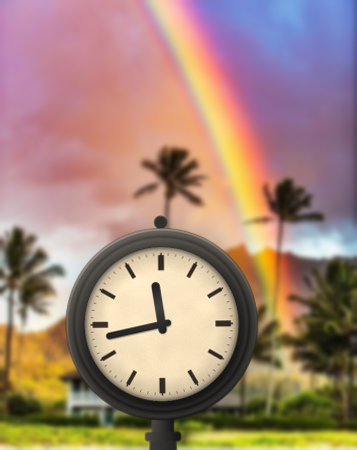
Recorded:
11 h 43 min
